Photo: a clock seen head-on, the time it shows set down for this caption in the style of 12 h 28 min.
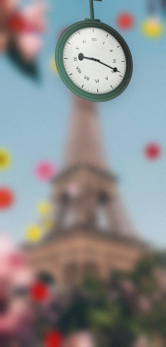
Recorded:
9 h 19 min
